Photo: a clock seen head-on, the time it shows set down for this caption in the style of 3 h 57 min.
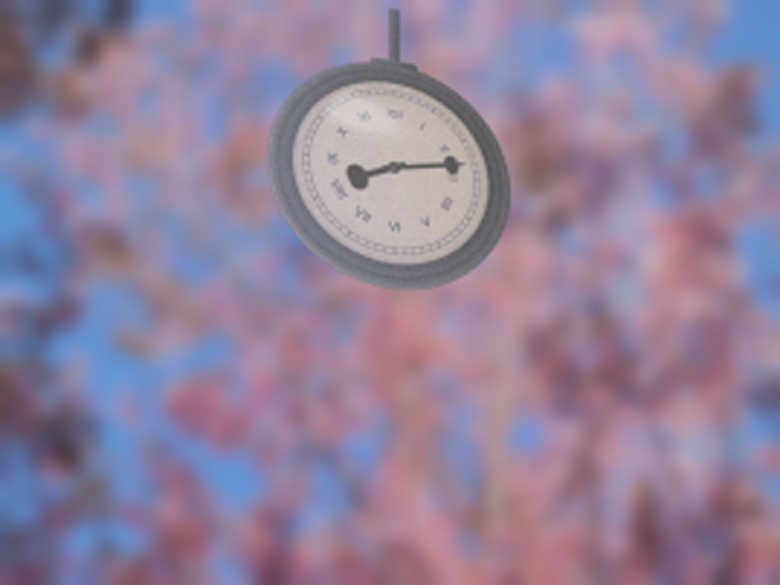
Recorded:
8 h 13 min
